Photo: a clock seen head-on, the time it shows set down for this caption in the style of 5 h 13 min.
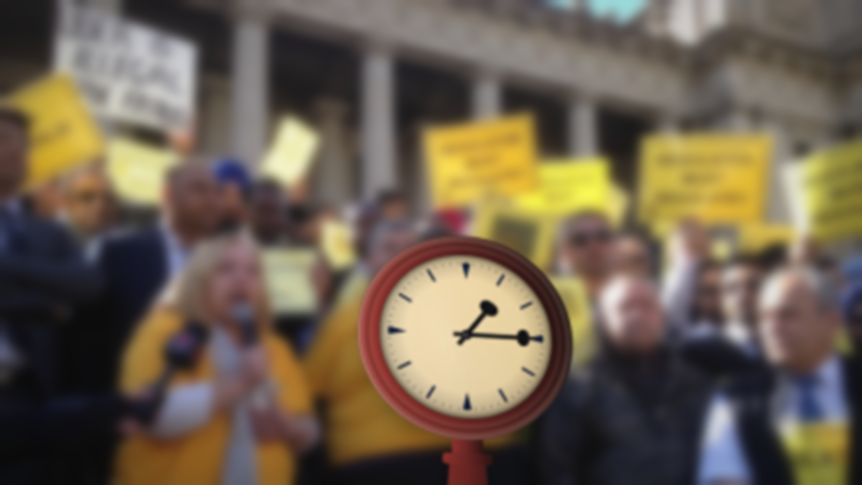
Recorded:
1 h 15 min
